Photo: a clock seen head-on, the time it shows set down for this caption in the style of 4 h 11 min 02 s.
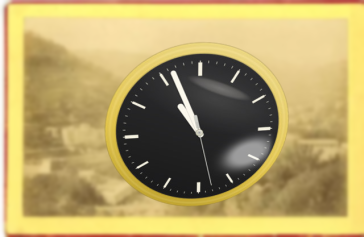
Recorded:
10 h 56 min 28 s
